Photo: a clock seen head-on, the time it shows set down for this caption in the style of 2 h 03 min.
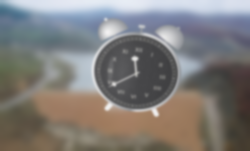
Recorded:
11 h 39 min
